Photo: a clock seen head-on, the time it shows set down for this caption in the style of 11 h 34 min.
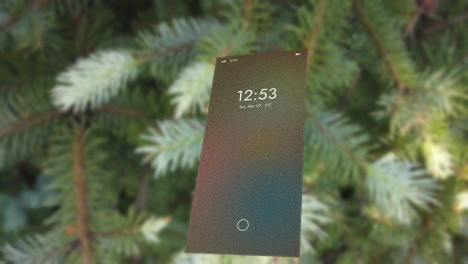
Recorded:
12 h 53 min
